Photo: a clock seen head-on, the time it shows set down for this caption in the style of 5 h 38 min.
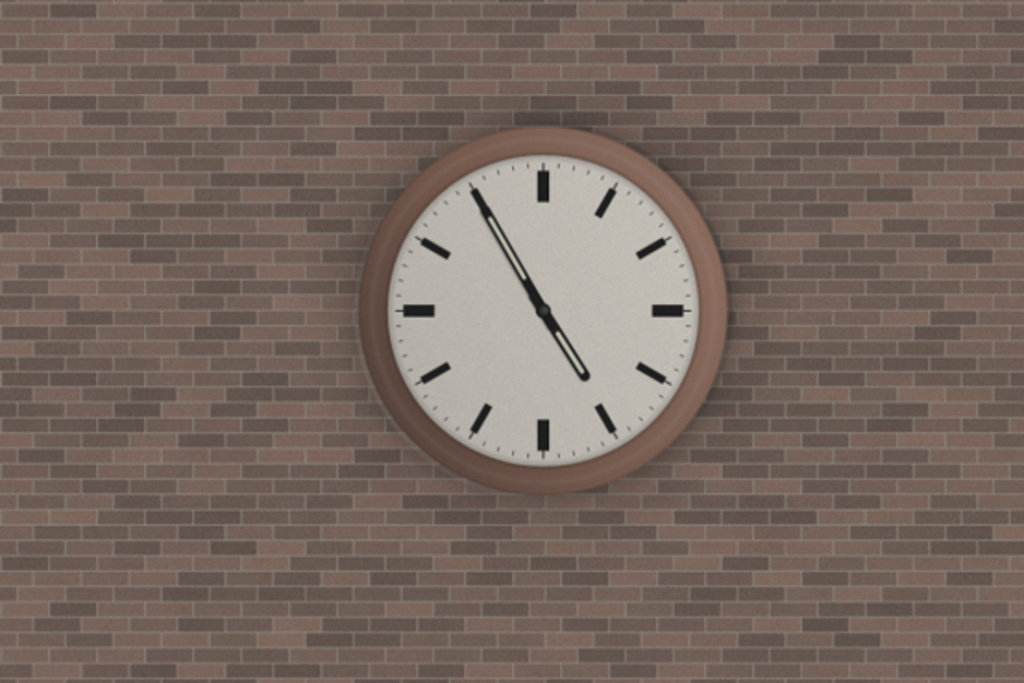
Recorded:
4 h 55 min
